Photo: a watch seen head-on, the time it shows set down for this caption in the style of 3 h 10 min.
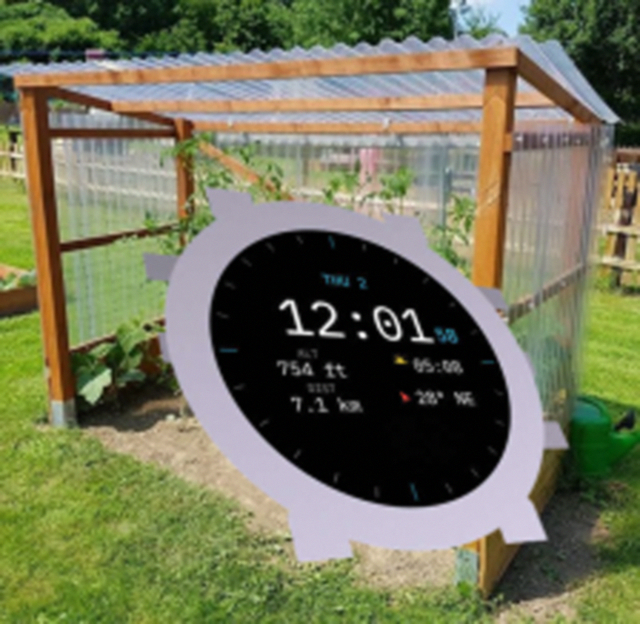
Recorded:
12 h 01 min
